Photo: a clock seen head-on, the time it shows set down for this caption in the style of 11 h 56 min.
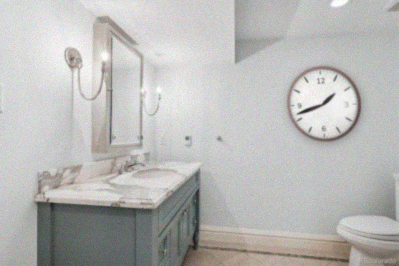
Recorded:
1 h 42 min
